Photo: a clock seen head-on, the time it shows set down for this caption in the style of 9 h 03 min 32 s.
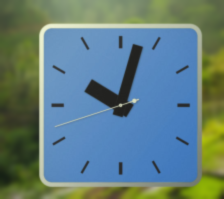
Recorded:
10 h 02 min 42 s
